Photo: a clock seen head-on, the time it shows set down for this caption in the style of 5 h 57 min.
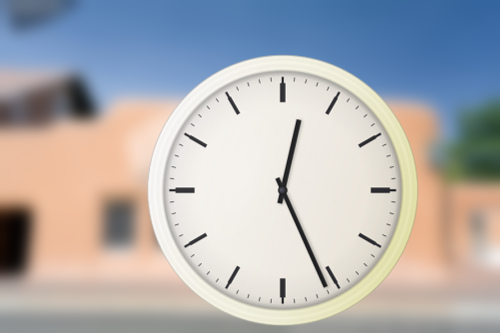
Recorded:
12 h 26 min
